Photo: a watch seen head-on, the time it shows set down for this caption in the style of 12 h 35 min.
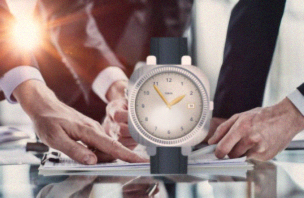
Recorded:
1 h 54 min
